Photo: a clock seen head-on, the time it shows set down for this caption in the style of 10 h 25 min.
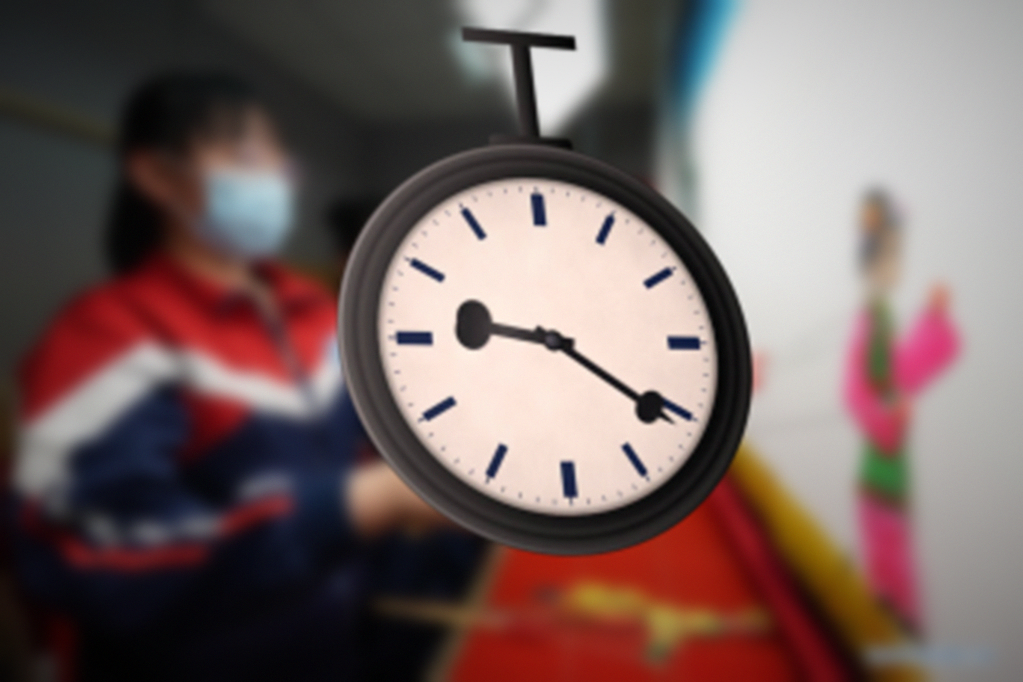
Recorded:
9 h 21 min
